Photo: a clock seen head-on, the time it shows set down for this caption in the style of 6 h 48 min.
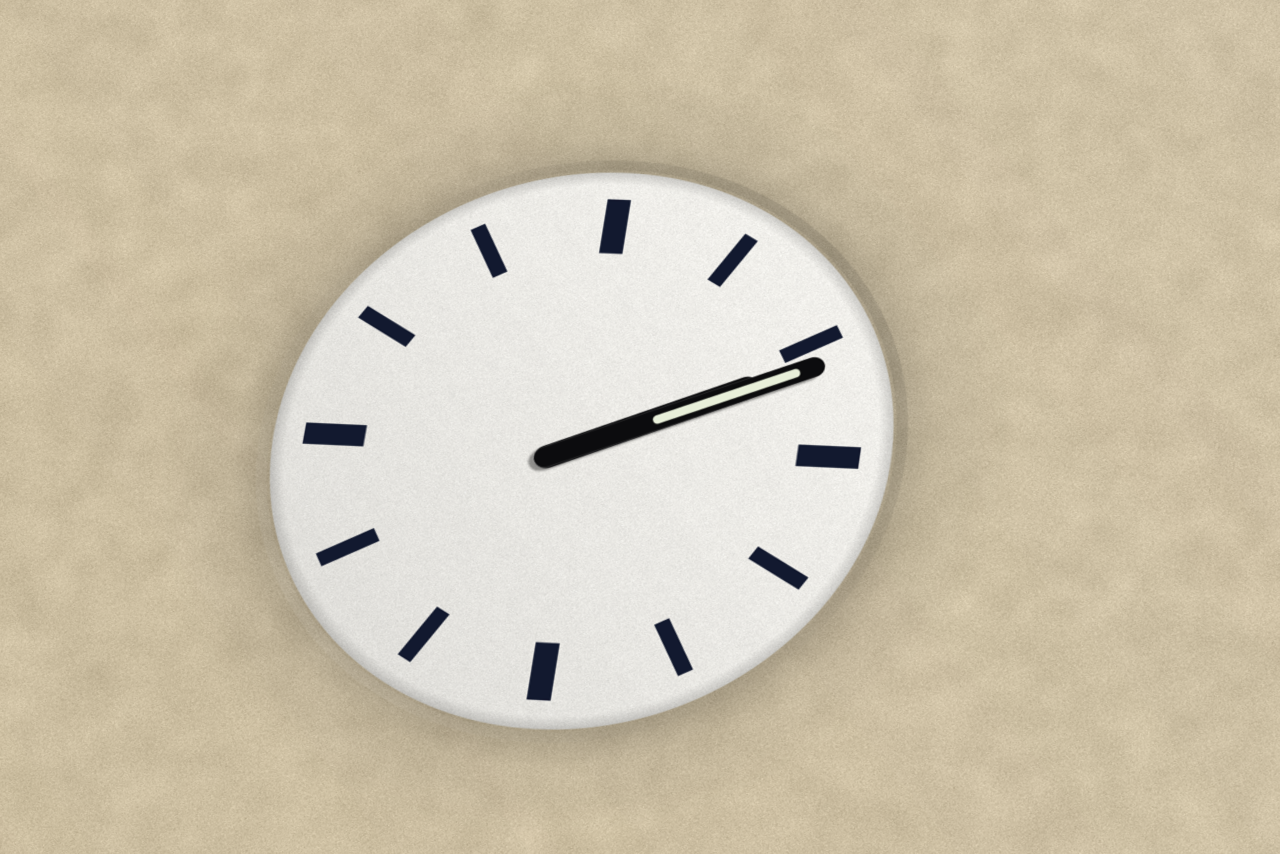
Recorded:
2 h 11 min
